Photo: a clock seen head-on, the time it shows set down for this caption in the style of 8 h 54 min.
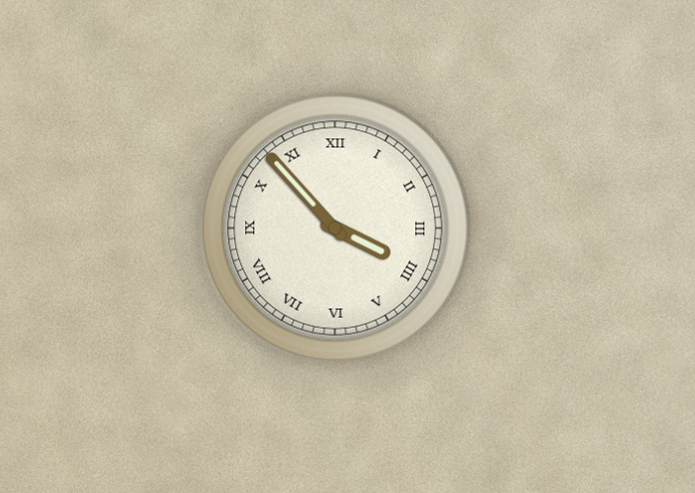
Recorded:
3 h 53 min
